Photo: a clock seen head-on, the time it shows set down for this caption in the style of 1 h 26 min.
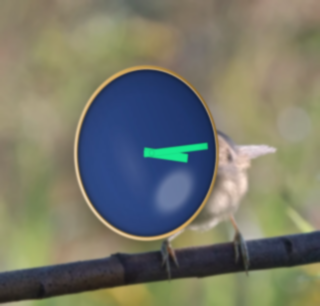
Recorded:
3 h 14 min
